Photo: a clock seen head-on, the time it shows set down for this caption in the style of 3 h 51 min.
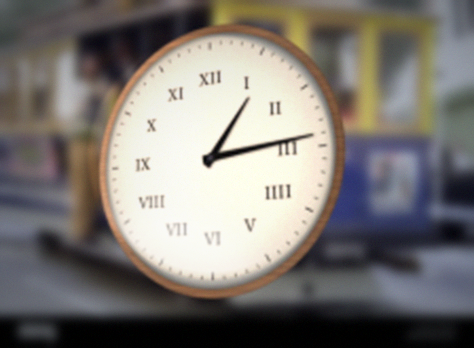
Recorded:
1 h 14 min
